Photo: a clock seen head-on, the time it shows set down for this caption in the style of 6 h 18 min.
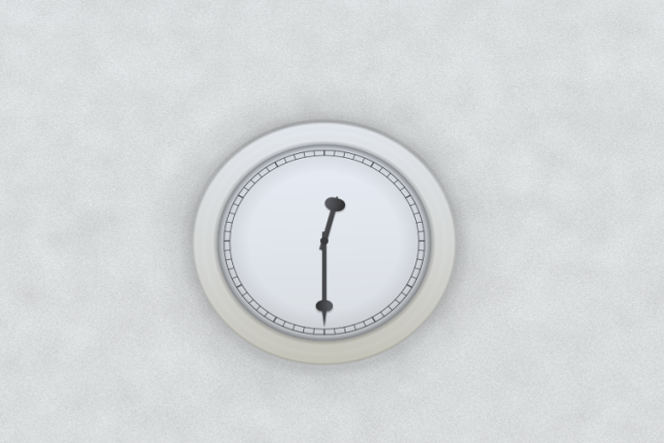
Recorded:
12 h 30 min
